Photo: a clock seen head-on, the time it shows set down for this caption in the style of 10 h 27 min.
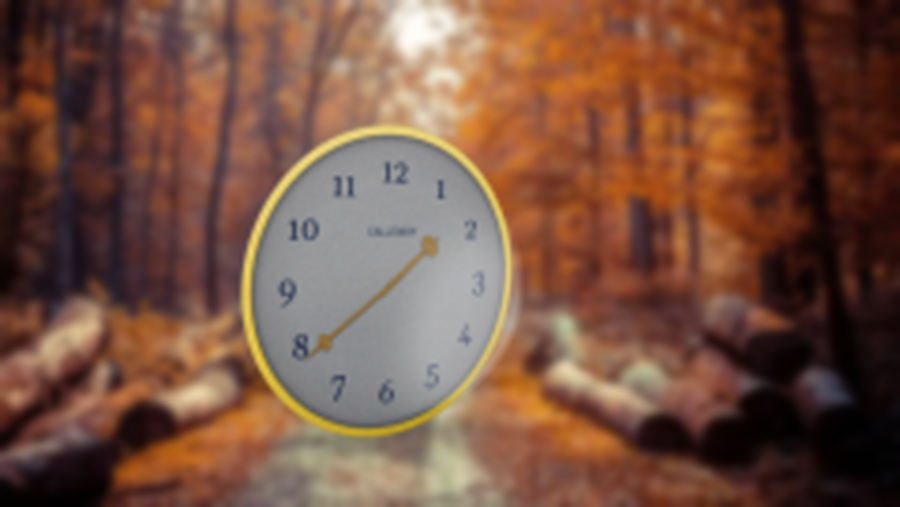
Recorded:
1 h 39 min
